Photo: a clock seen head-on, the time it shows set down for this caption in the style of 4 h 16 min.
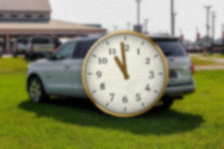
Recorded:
10 h 59 min
